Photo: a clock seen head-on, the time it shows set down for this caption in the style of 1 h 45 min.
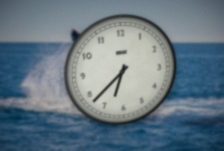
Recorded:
6 h 38 min
